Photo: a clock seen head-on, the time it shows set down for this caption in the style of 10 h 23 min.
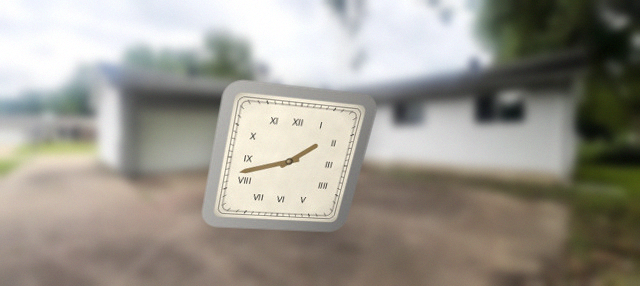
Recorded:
1 h 42 min
